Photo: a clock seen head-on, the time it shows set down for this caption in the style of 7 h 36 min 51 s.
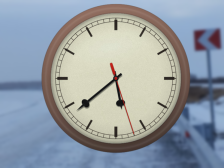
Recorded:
5 h 38 min 27 s
